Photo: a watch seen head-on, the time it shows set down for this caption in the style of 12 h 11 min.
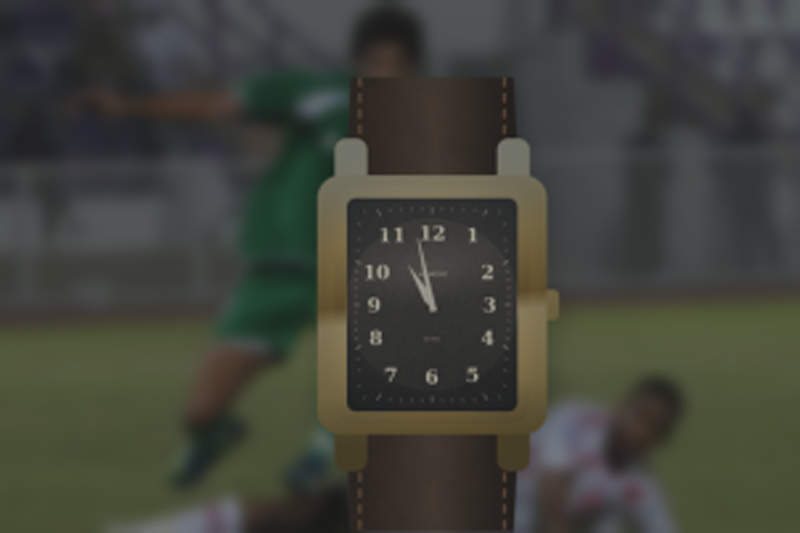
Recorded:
10 h 58 min
